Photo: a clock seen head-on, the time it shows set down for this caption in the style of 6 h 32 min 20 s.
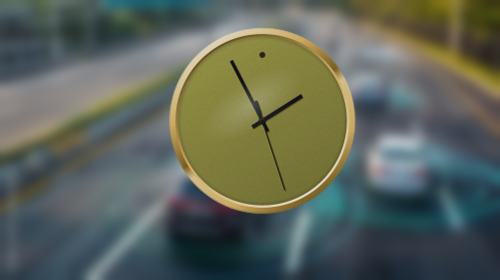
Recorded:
1 h 55 min 27 s
